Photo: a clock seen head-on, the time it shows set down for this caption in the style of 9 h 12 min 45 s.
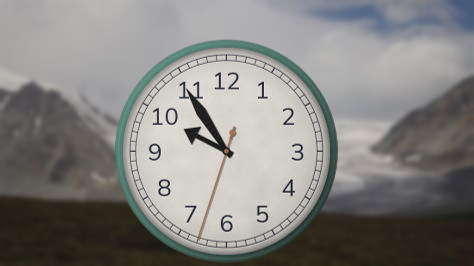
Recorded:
9 h 54 min 33 s
